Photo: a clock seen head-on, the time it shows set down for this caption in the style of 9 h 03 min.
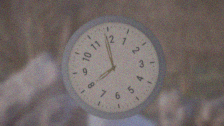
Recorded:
7 h 59 min
